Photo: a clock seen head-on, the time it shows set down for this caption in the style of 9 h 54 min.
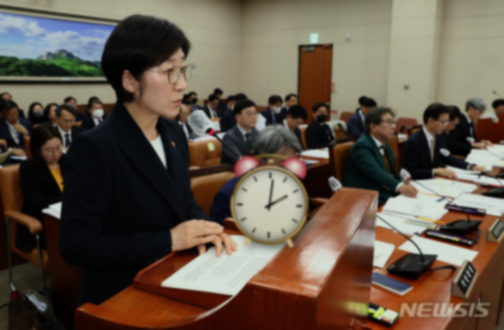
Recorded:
2 h 01 min
